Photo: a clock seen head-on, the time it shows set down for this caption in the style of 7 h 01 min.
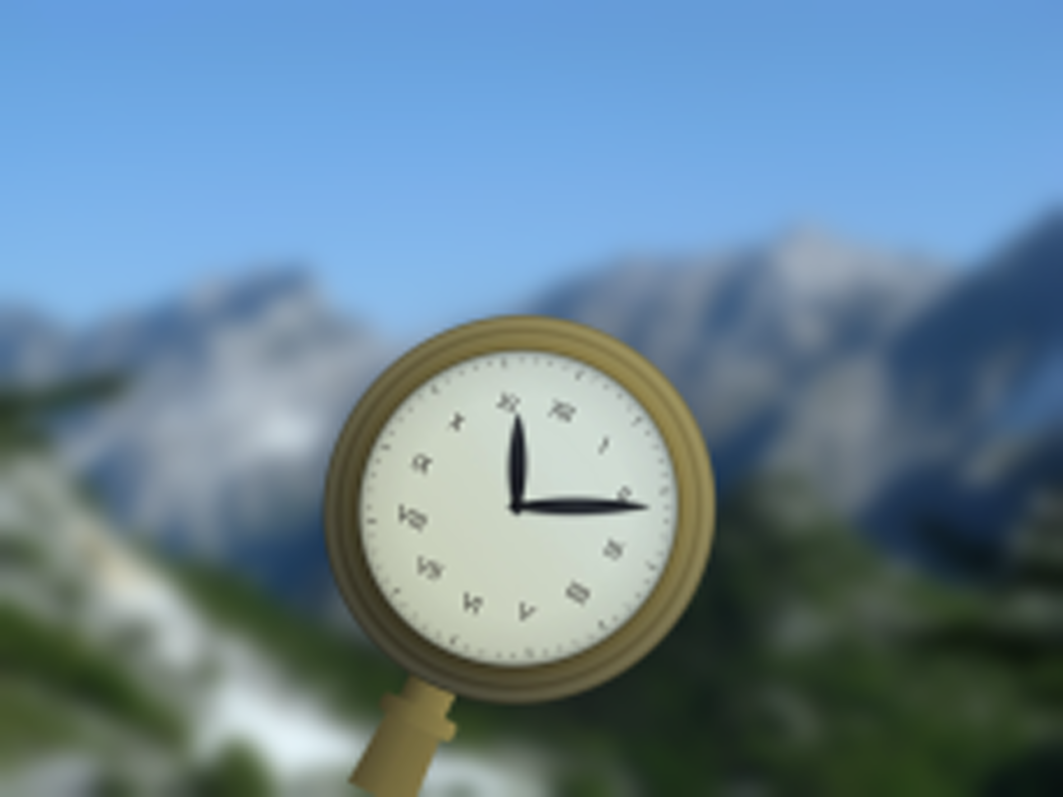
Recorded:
11 h 11 min
